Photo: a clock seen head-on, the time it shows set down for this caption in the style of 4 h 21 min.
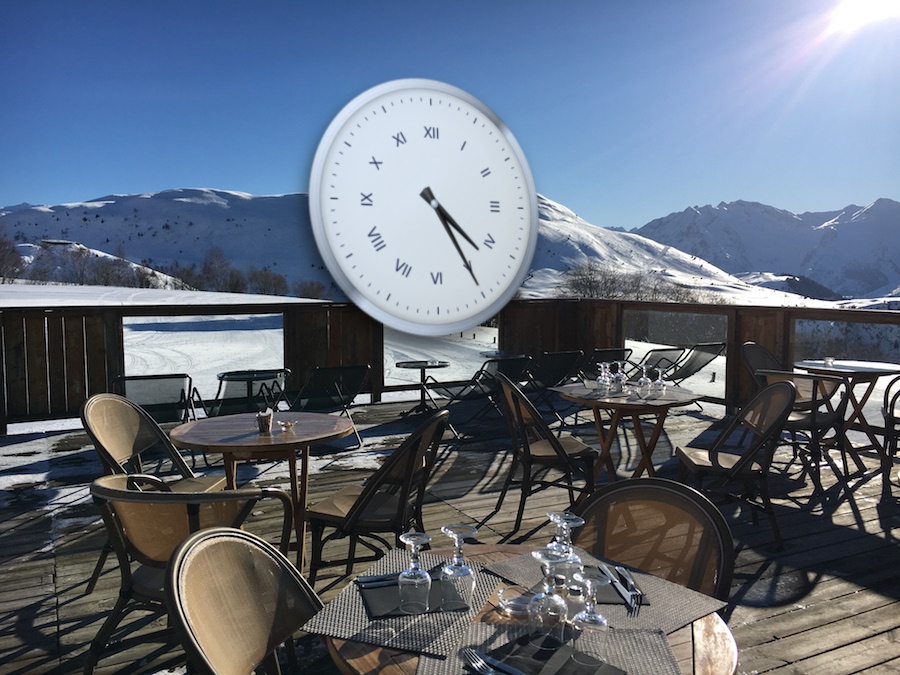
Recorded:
4 h 25 min
